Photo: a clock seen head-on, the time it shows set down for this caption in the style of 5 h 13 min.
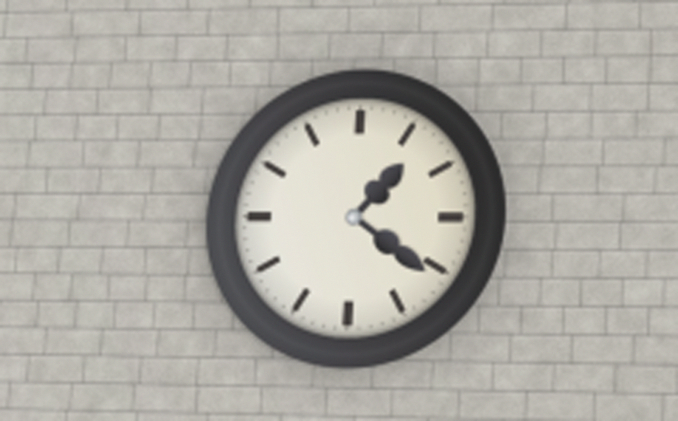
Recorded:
1 h 21 min
